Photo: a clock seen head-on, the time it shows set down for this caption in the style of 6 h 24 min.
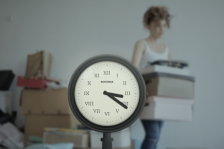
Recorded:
3 h 21 min
